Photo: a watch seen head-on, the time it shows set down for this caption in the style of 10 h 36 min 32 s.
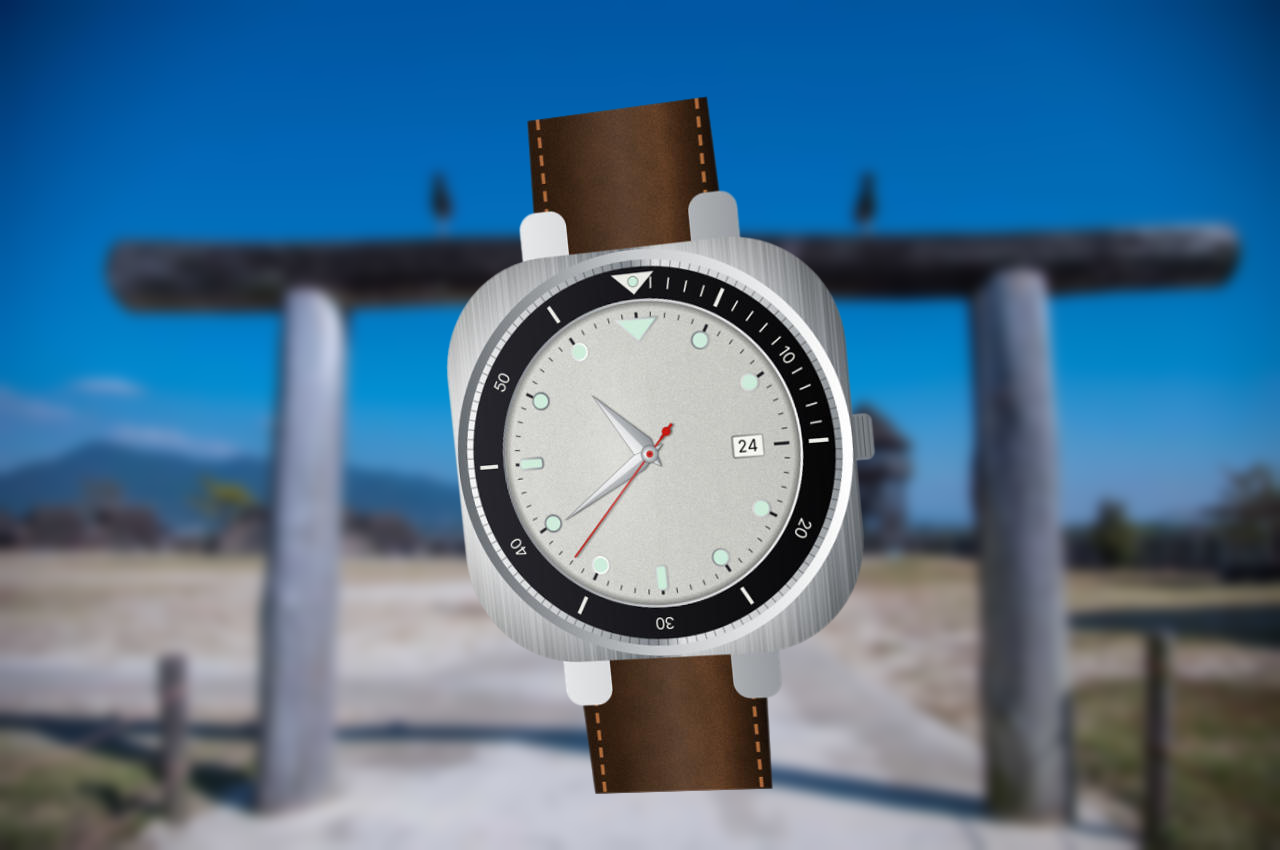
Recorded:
10 h 39 min 37 s
